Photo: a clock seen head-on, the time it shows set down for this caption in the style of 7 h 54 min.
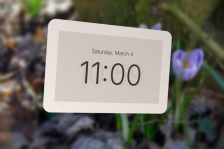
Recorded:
11 h 00 min
